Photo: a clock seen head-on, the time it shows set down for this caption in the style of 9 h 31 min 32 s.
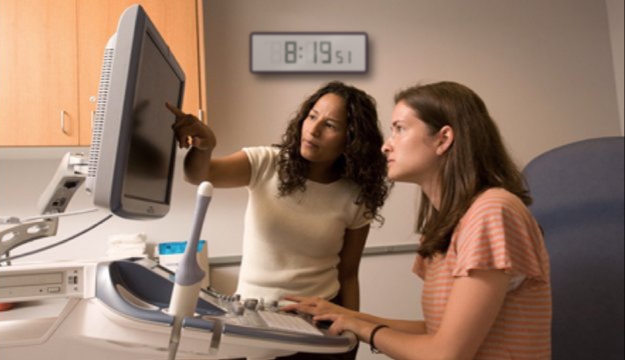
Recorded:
8 h 19 min 51 s
